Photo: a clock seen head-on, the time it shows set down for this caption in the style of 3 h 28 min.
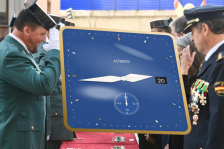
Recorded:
2 h 44 min
